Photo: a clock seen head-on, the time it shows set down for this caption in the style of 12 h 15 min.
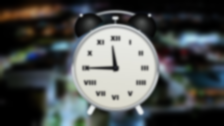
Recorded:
11 h 45 min
